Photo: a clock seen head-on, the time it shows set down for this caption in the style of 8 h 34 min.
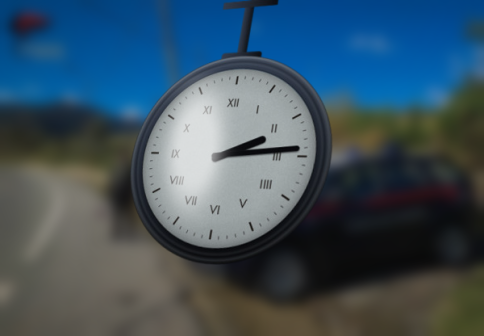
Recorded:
2 h 14 min
